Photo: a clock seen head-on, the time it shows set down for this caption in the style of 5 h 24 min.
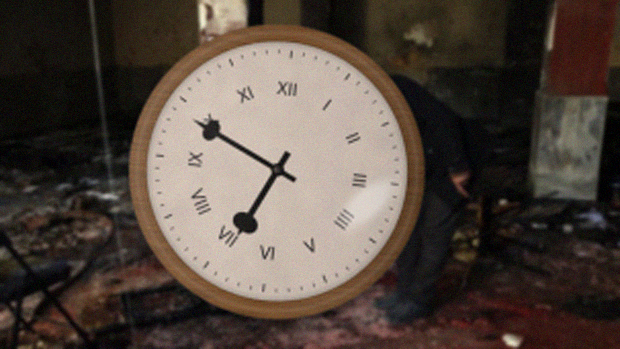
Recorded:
6 h 49 min
